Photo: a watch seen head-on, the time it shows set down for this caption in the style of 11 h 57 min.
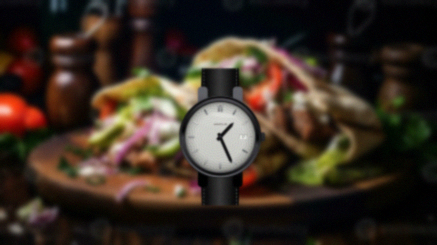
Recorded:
1 h 26 min
